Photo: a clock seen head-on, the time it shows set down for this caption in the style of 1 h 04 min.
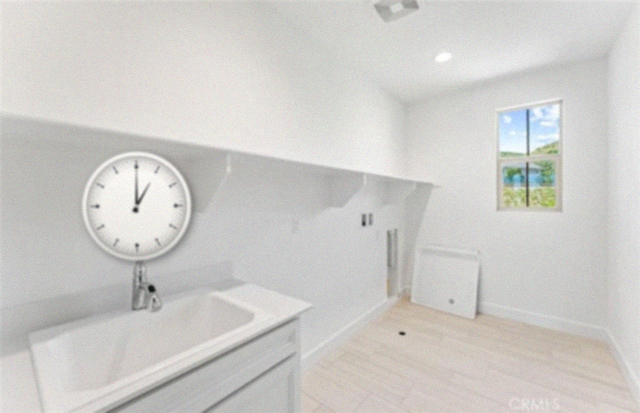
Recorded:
1 h 00 min
